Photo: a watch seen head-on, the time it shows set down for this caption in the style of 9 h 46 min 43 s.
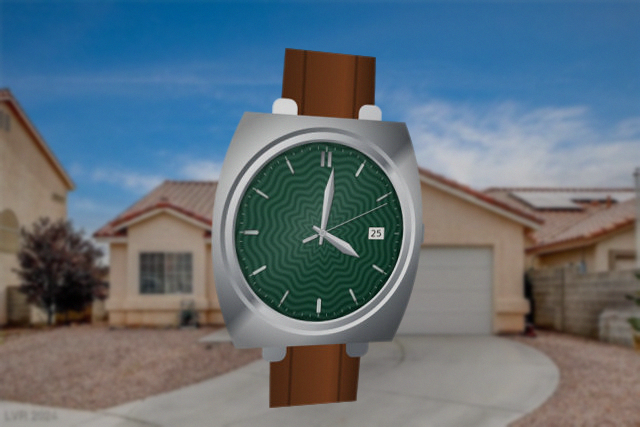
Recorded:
4 h 01 min 11 s
